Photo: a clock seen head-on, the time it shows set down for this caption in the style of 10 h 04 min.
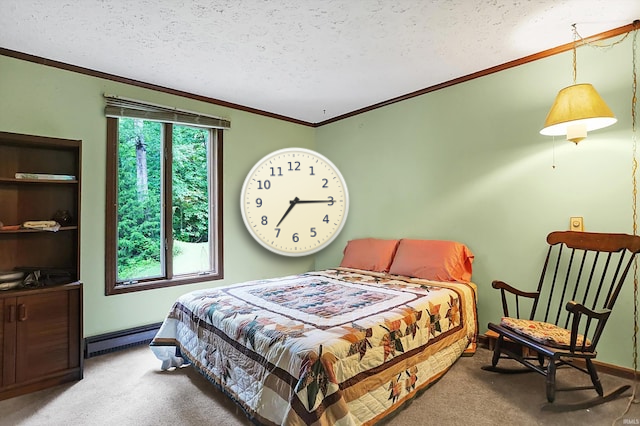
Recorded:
7 h 15 min
